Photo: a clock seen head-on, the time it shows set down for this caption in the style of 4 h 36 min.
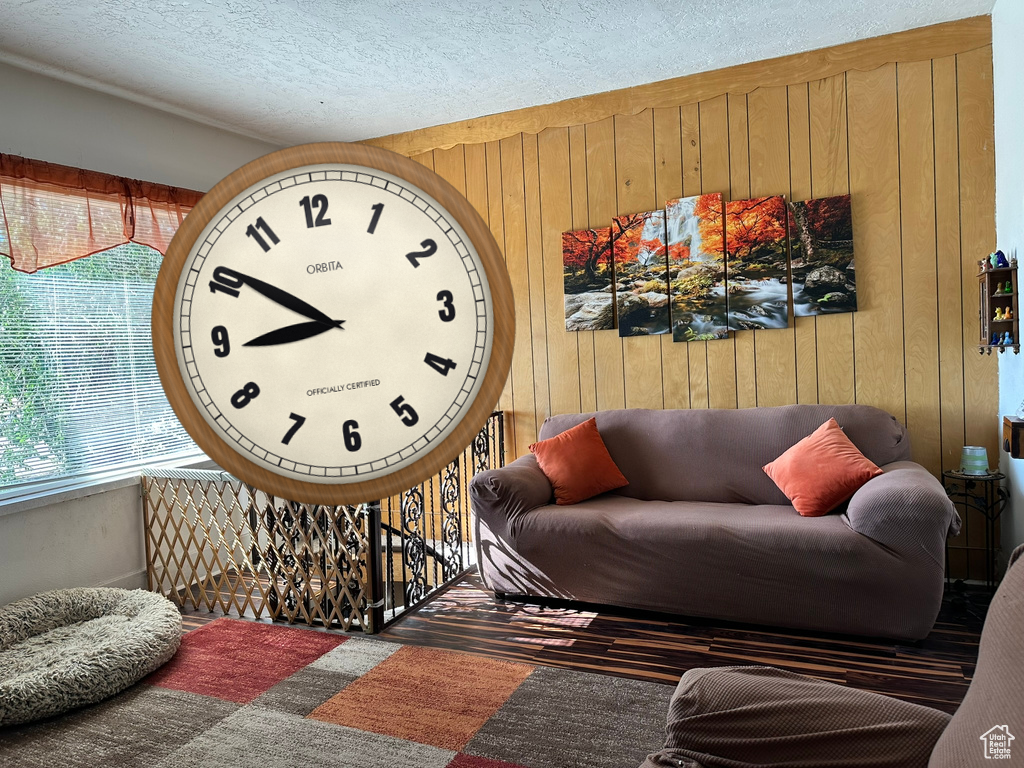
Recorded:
8 h 51 min
